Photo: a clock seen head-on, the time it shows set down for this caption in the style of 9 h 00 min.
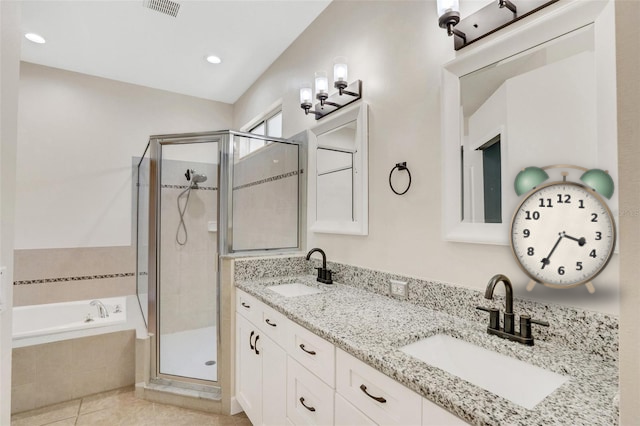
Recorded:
3 h 35 min
